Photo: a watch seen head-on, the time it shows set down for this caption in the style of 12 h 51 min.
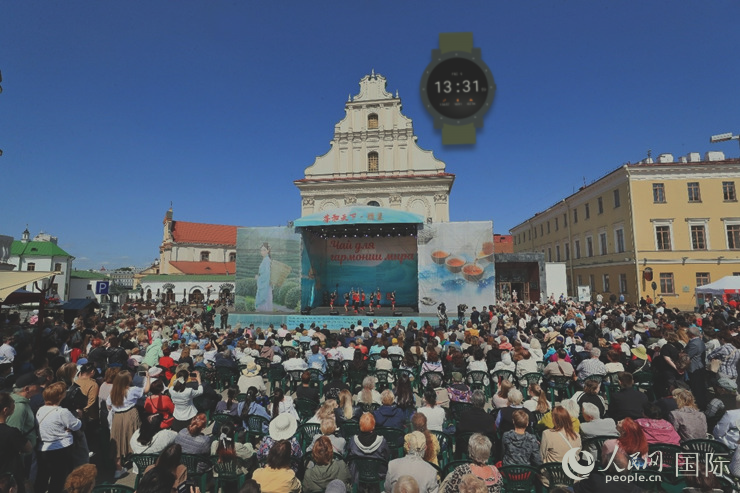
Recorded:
13 h 31 min
